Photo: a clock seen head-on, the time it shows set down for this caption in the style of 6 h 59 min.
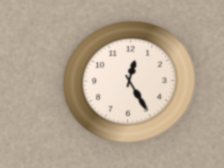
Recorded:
12 h 25 min
